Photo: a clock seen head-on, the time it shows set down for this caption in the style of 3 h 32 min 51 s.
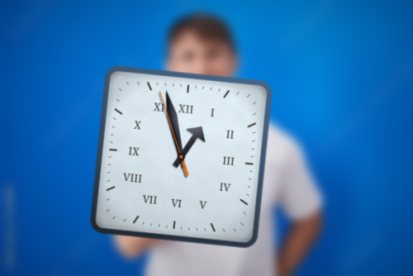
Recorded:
12 h 56 min 56 s
